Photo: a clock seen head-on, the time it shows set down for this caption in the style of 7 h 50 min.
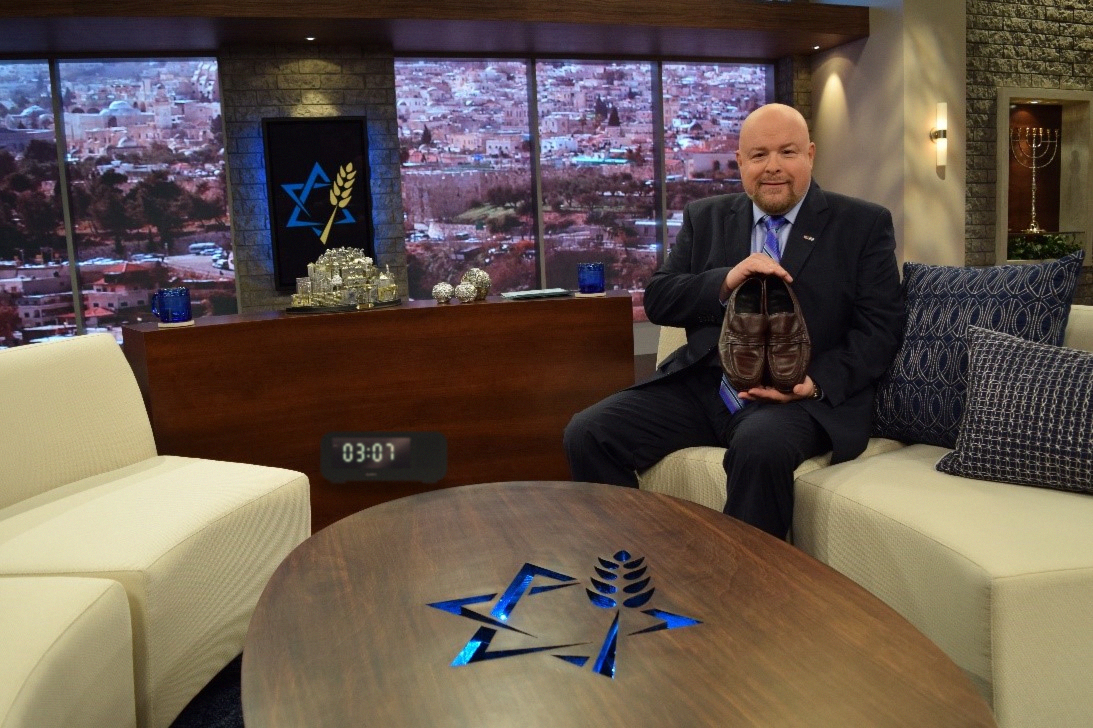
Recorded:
3 h 07 min
